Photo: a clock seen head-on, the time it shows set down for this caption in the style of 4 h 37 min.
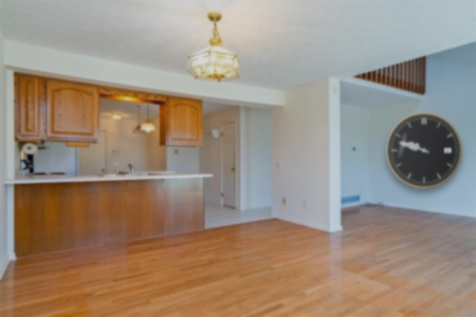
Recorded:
9 h 48 min
